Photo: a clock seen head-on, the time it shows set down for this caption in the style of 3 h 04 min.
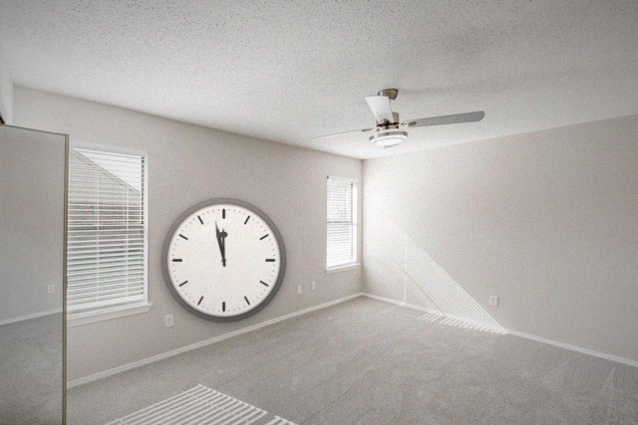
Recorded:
11 h 58 min
